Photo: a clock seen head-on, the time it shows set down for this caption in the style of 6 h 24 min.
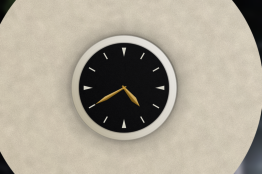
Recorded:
4 h 40 min
